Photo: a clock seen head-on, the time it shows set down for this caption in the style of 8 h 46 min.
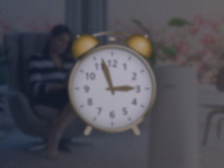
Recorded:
2 h 57 min
